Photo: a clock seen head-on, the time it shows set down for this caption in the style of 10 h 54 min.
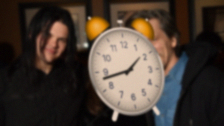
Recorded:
1 h 43 min
